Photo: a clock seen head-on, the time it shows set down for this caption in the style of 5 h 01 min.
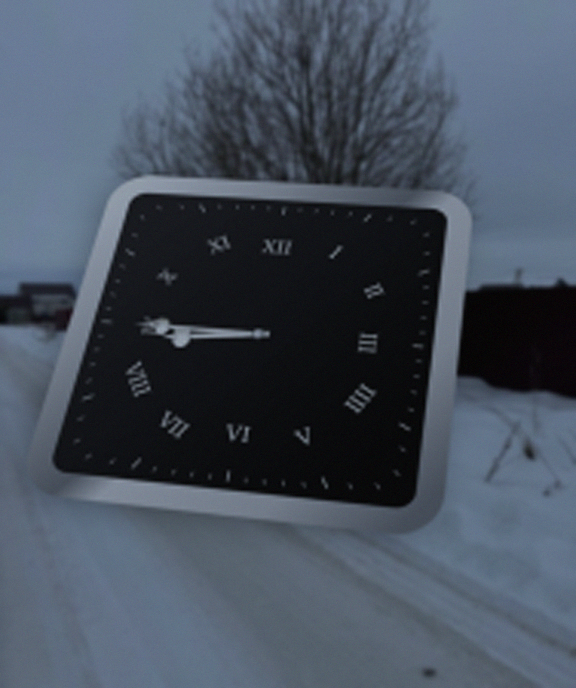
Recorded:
8 h 45 min
